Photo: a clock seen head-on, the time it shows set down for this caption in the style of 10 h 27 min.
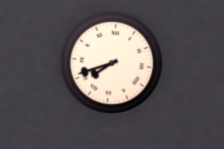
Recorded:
7 h 41 min
